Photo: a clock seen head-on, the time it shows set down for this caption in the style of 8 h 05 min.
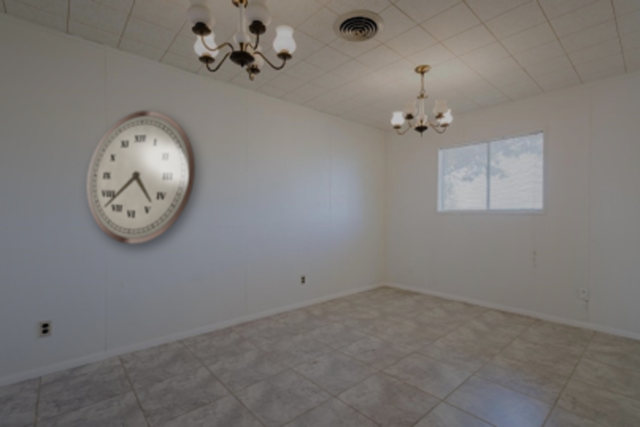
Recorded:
4 h 38 min
